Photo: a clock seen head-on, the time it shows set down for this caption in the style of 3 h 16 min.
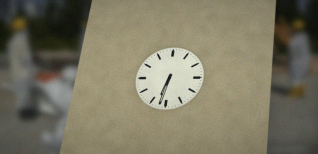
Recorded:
6 h 32 min
